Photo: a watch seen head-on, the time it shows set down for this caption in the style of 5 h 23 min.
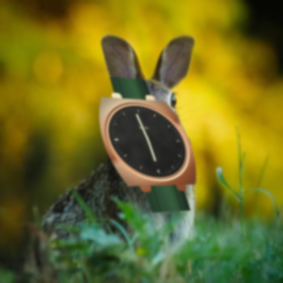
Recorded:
5 h 59 min
